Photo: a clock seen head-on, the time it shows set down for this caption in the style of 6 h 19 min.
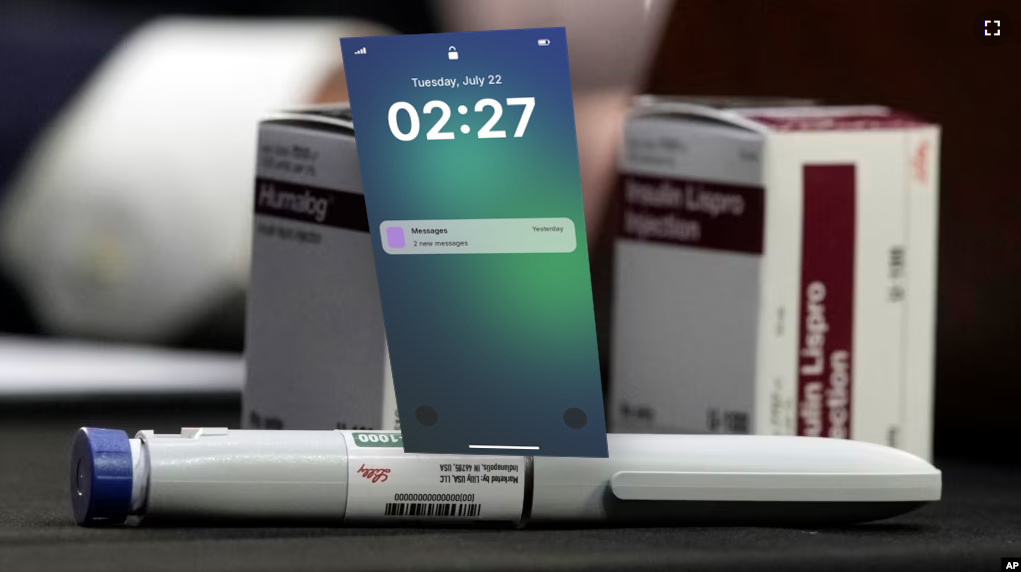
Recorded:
2 h 27 min
